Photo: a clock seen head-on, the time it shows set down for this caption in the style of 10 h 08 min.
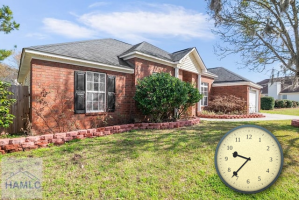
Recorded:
9 h 37 min
